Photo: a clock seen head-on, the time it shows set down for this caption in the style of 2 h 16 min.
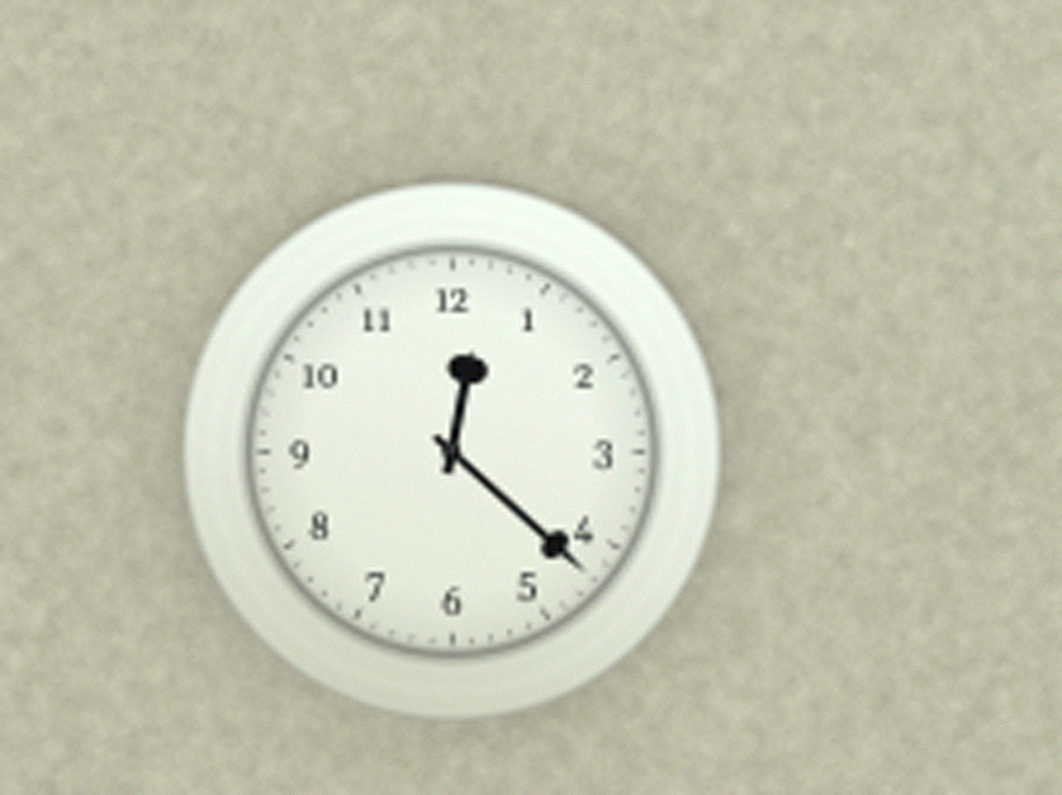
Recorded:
12 h 22 min
